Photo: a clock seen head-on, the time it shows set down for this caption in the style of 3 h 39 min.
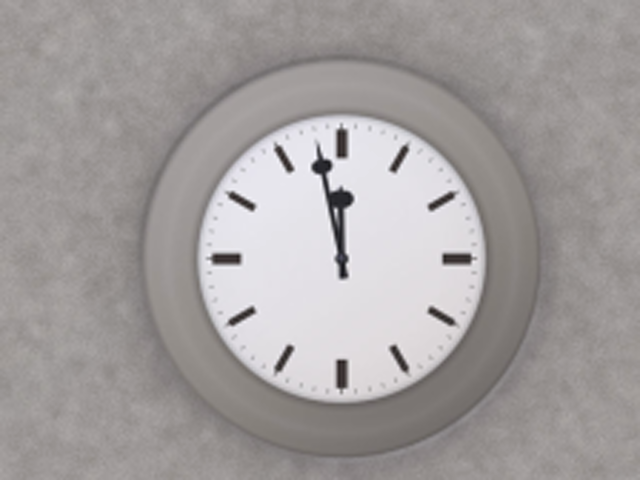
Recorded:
11 h 58 min
